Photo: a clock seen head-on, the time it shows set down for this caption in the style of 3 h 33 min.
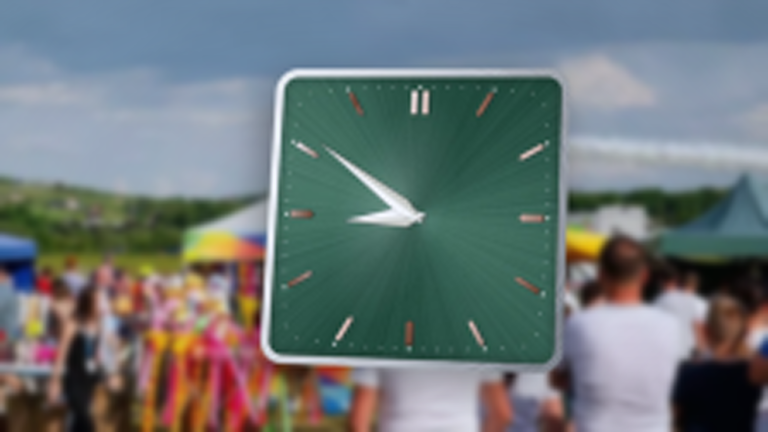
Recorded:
8 h 51 min
